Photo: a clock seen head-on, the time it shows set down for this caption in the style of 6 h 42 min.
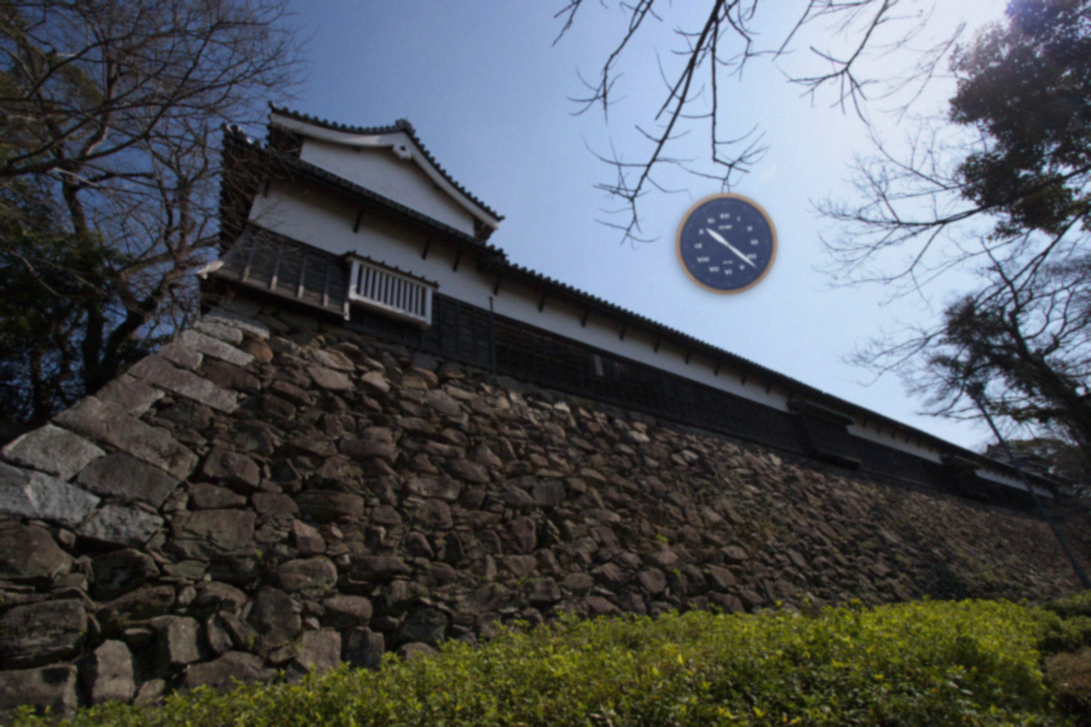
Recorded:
10 h 22 min
